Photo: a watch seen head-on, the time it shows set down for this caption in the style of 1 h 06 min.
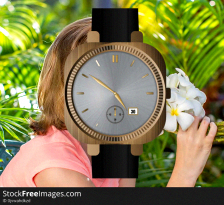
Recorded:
4 h 51 min
